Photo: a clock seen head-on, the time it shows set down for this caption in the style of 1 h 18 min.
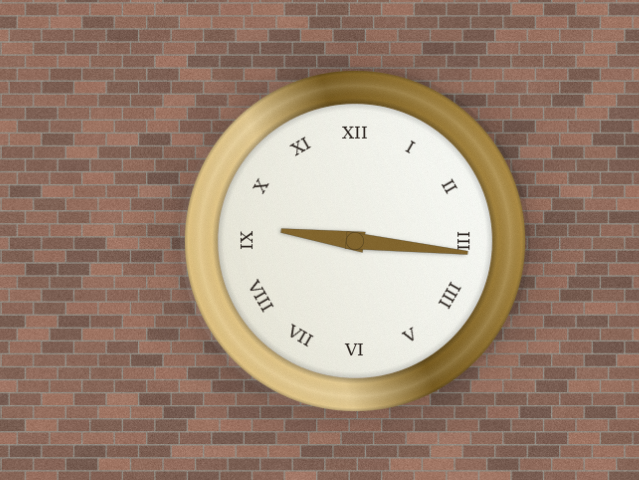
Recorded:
9 h 16 min
